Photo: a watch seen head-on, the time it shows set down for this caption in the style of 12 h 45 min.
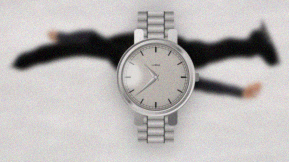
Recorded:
10 h 38 min
